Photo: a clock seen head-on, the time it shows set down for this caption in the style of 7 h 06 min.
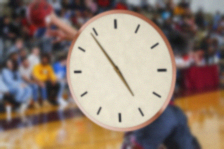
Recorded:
4 h 54 min
